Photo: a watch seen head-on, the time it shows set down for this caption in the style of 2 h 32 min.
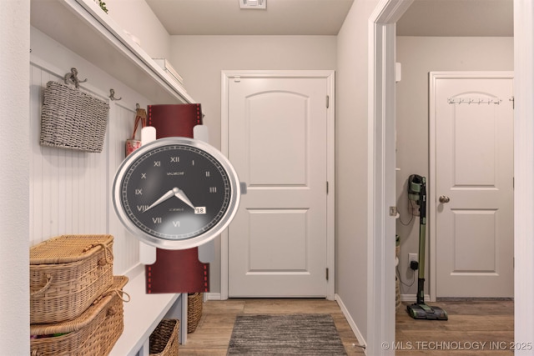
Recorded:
4 h 39 min
